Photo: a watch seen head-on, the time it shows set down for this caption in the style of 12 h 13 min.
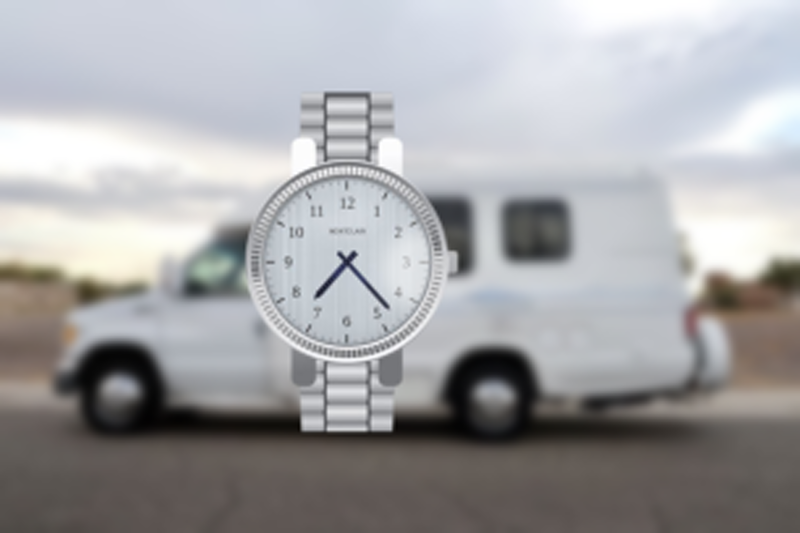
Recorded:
7 h 23 min
